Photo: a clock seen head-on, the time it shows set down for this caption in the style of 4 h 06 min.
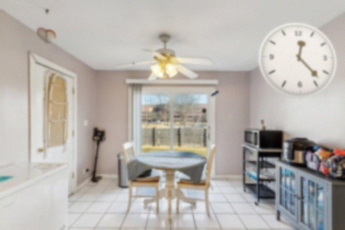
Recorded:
12 h 23 min
